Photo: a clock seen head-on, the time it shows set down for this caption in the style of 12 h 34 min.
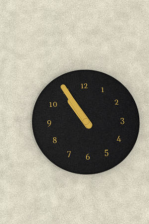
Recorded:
10 h 55 min
